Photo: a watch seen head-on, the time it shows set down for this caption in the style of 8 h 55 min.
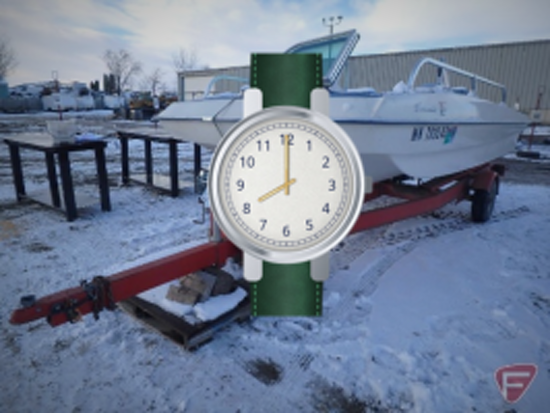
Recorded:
8 h 00 min
